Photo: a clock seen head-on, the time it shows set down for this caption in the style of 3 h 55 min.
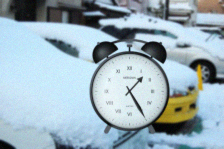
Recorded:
1 h 25 min
